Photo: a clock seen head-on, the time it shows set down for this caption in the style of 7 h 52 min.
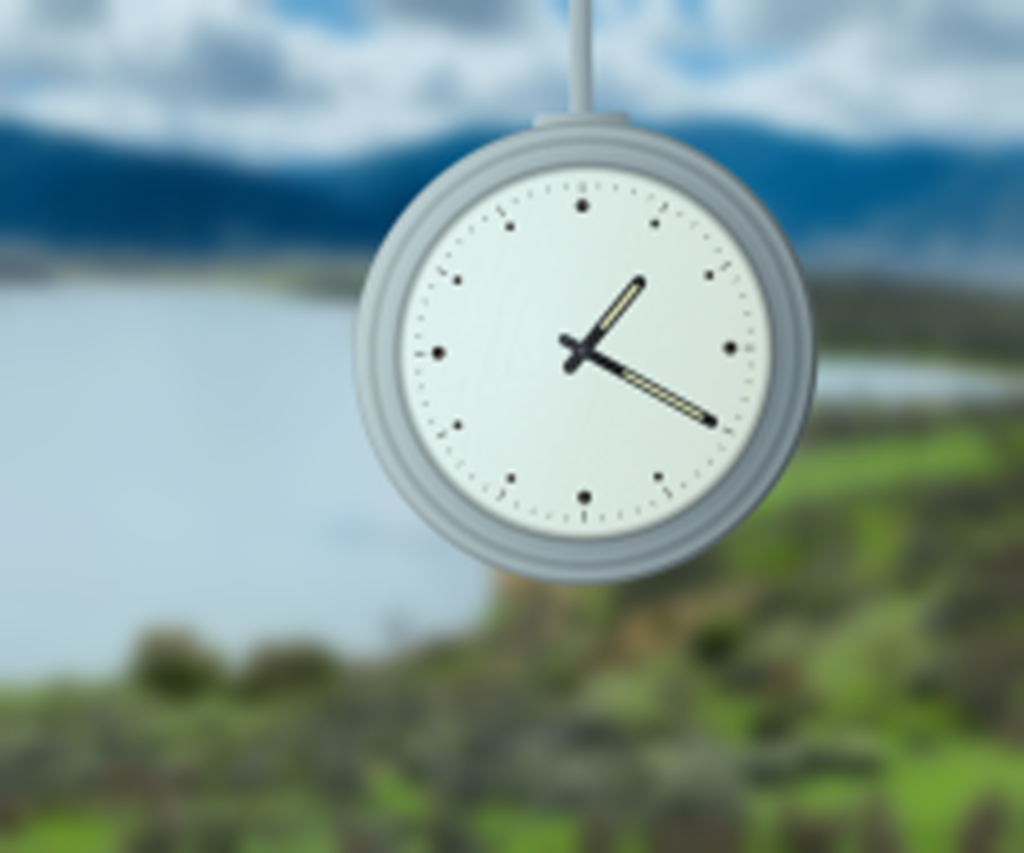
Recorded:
1 h 20 min
